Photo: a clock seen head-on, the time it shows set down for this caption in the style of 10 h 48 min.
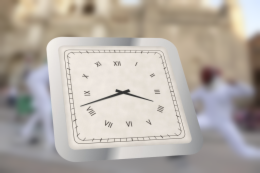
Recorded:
3 h 42 min
